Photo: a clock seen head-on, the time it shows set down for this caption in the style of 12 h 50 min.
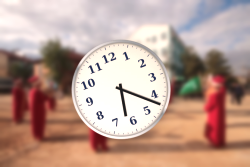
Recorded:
6 h 22 min
